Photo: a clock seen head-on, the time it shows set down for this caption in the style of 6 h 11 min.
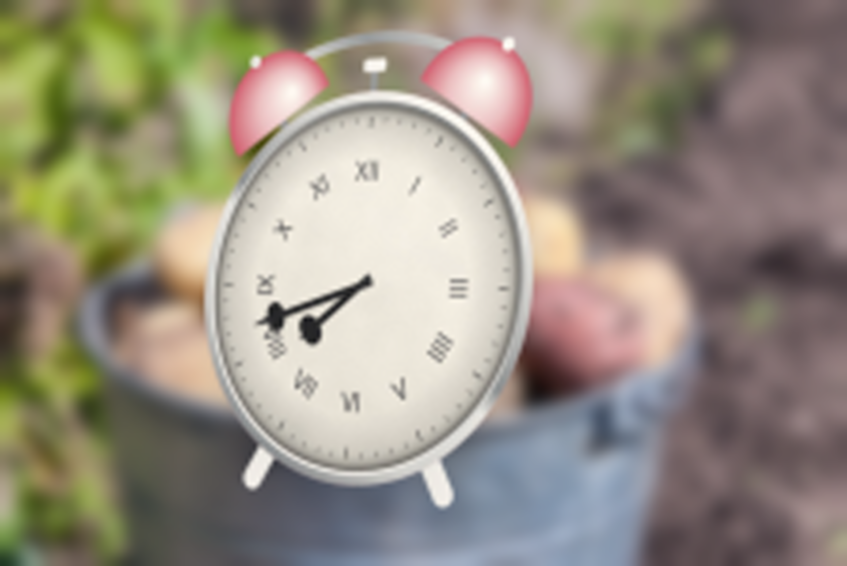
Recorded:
7 h 42 min
